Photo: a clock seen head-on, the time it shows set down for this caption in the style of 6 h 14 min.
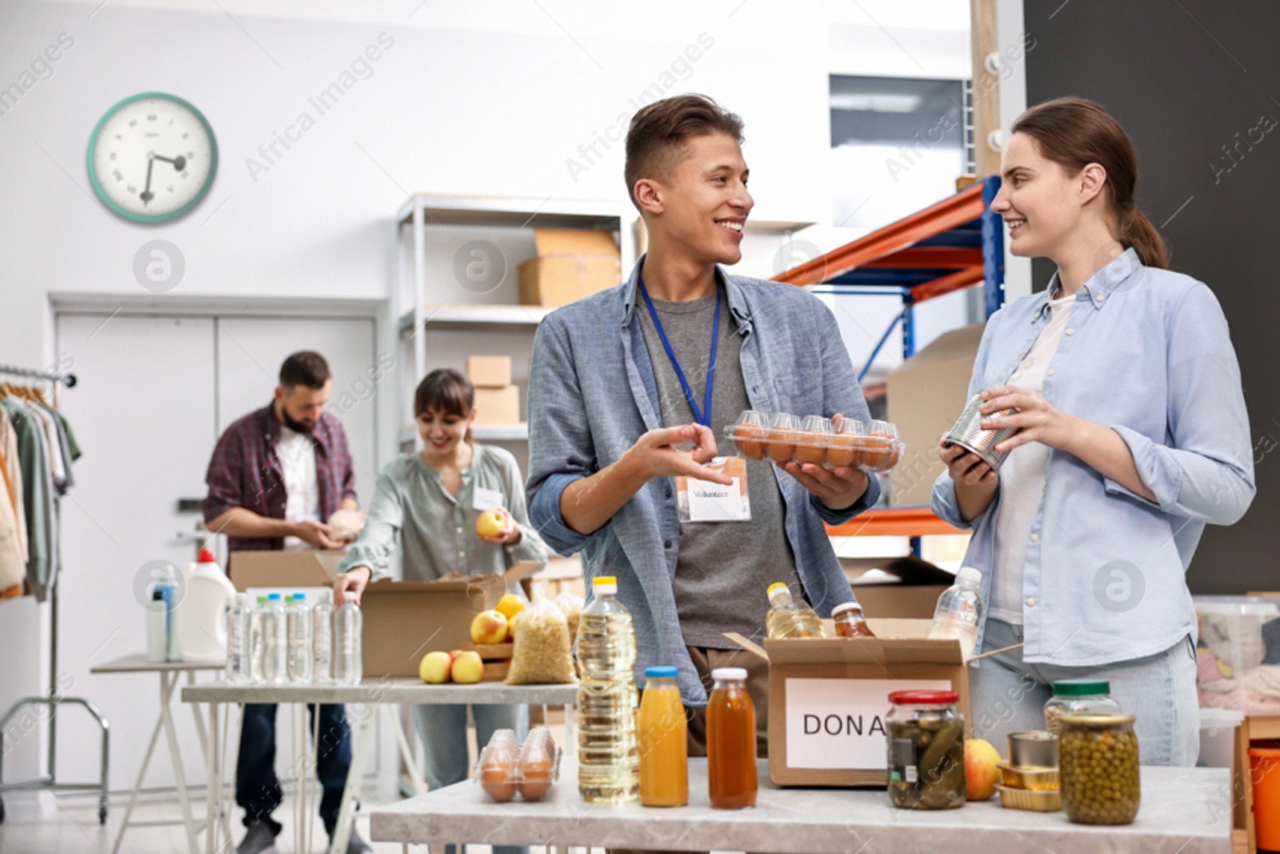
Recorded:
3 h 31 min
